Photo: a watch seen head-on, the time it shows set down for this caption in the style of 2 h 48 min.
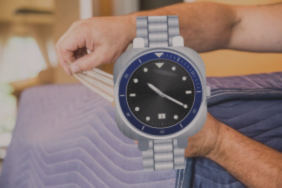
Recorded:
10 h 20 min
